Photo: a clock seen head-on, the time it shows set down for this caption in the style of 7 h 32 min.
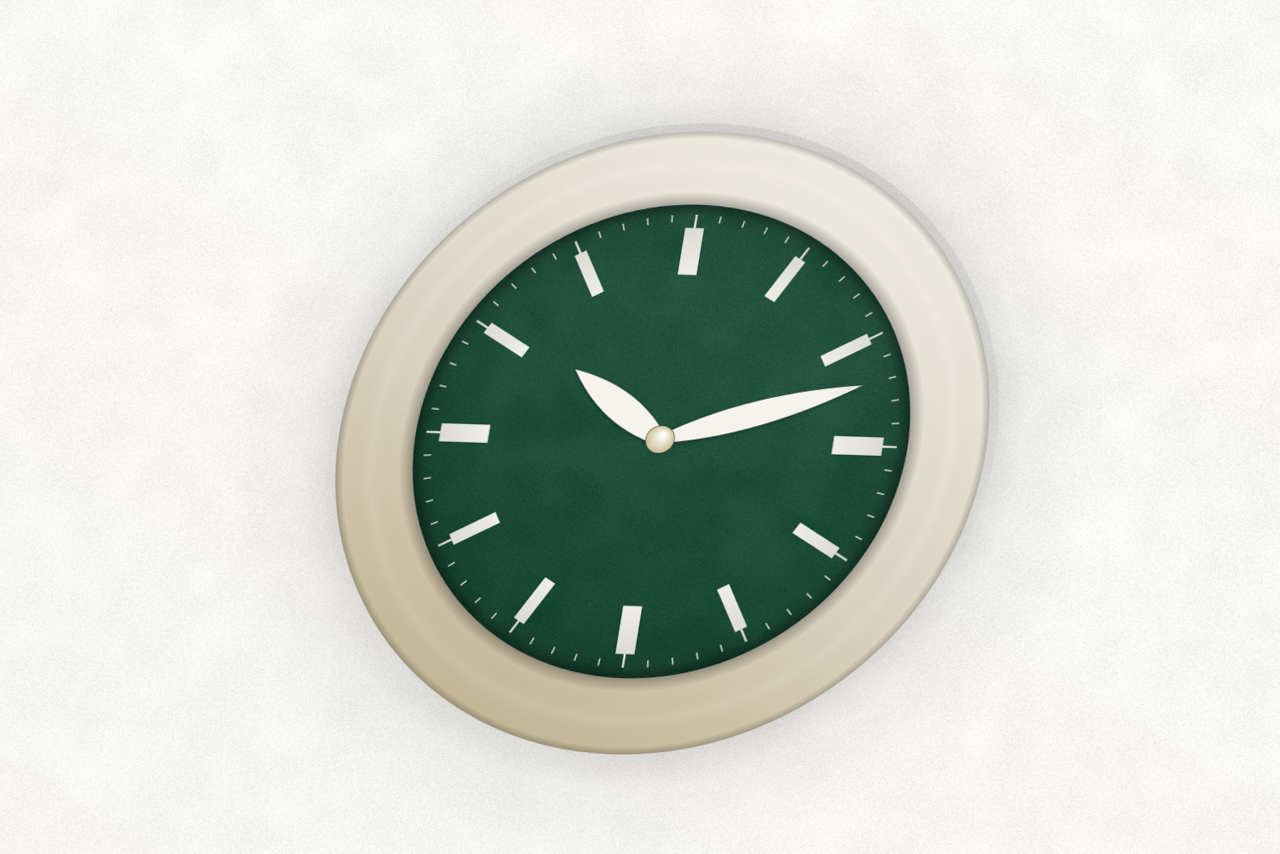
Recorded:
10 h 12 min
